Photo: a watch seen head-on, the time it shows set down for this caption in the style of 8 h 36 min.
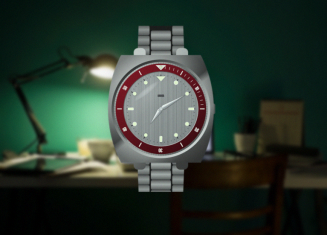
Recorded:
7 h 10 min
